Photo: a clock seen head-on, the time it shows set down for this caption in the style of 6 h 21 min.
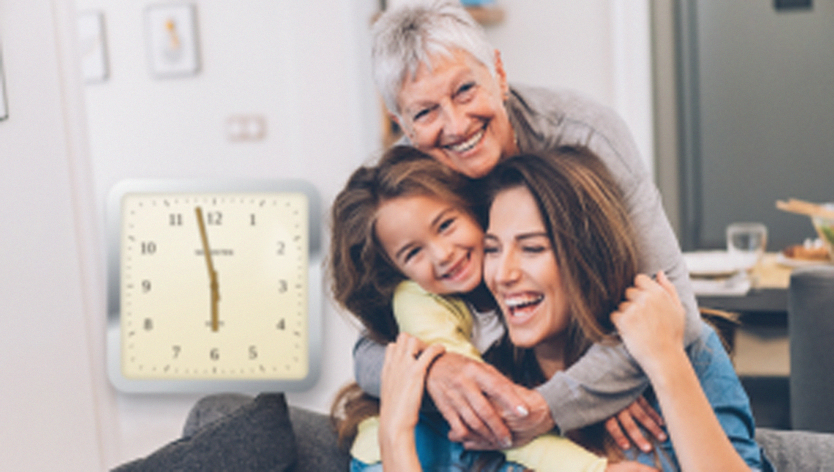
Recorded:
5 h 58 min
